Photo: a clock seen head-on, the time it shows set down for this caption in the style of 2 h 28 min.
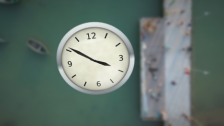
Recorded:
3 h 51 min
